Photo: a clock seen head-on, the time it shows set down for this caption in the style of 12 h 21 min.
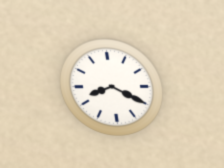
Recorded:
8 h 20 min
